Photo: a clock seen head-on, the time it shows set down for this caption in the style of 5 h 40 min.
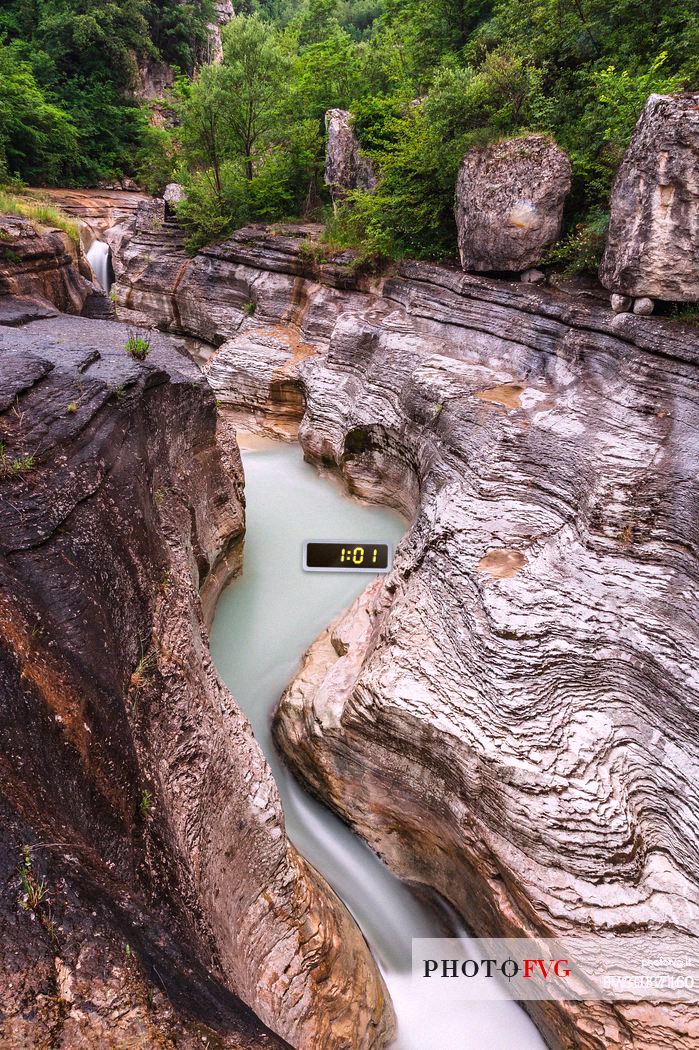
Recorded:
1 h 01 min
